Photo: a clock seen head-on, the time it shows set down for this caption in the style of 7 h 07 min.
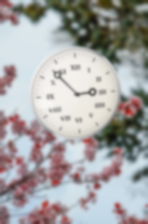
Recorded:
2 h 53 min
